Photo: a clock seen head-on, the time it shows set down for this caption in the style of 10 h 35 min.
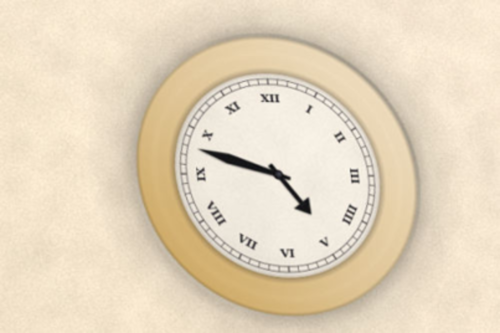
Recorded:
4 h 48 min
